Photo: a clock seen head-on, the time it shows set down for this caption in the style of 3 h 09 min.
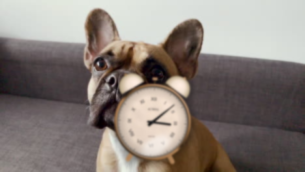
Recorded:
3 h 08 min
